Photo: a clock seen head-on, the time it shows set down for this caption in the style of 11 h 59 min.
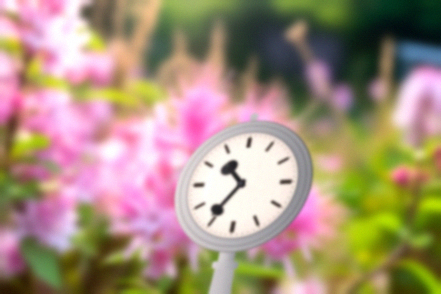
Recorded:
10 h 36 min
